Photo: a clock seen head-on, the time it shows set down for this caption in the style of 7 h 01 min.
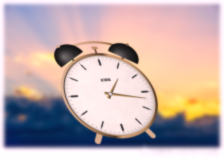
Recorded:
1 h 17 min
